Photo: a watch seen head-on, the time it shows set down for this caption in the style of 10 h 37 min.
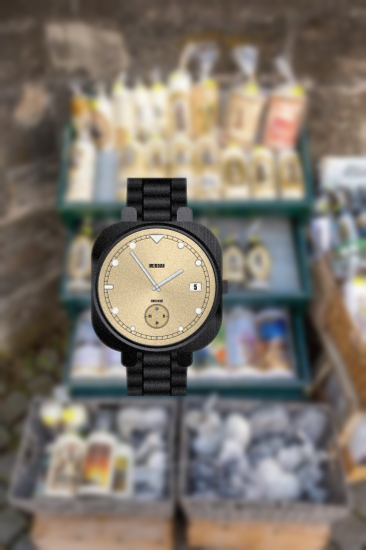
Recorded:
1 h 54 min
